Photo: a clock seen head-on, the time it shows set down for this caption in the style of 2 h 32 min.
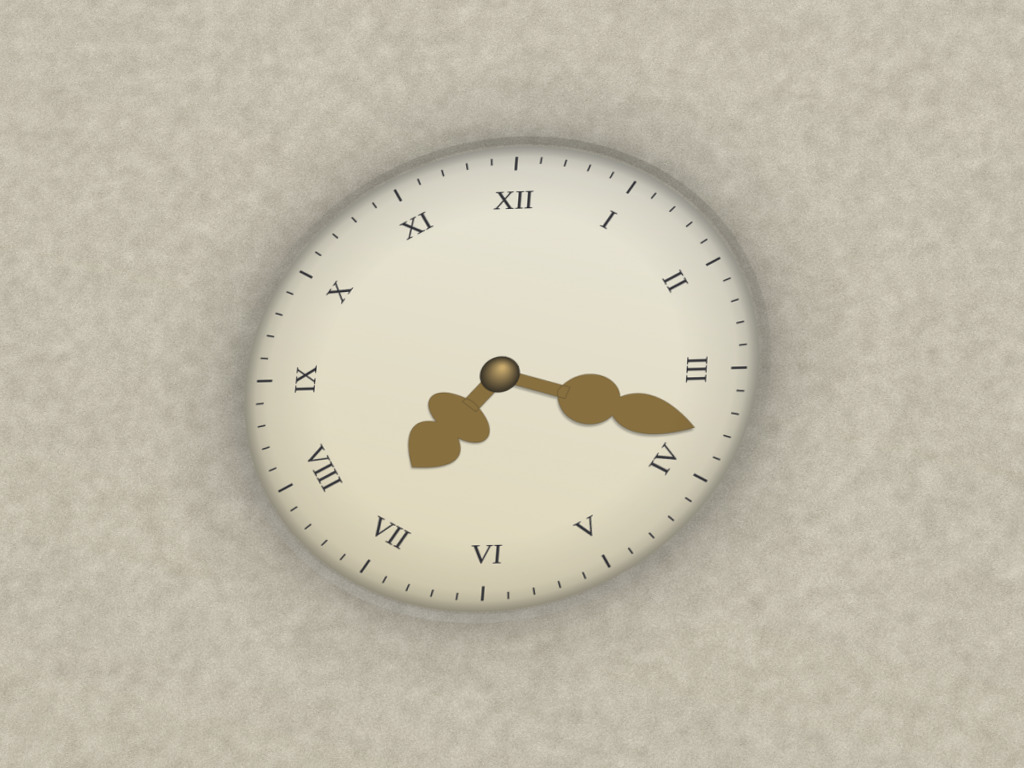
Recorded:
7 h 18 min
